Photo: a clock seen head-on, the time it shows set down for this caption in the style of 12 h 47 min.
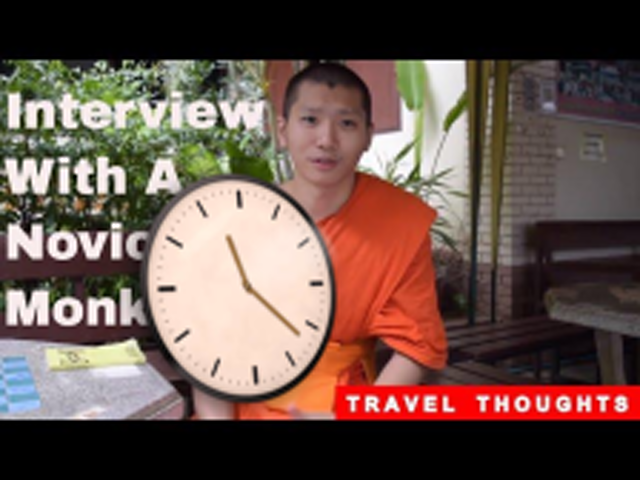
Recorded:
11 h 22 min
